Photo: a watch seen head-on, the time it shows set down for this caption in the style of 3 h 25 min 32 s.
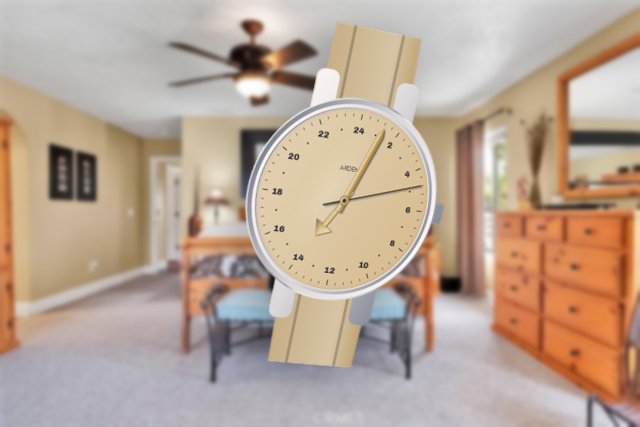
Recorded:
14 h 03 min 12 s
